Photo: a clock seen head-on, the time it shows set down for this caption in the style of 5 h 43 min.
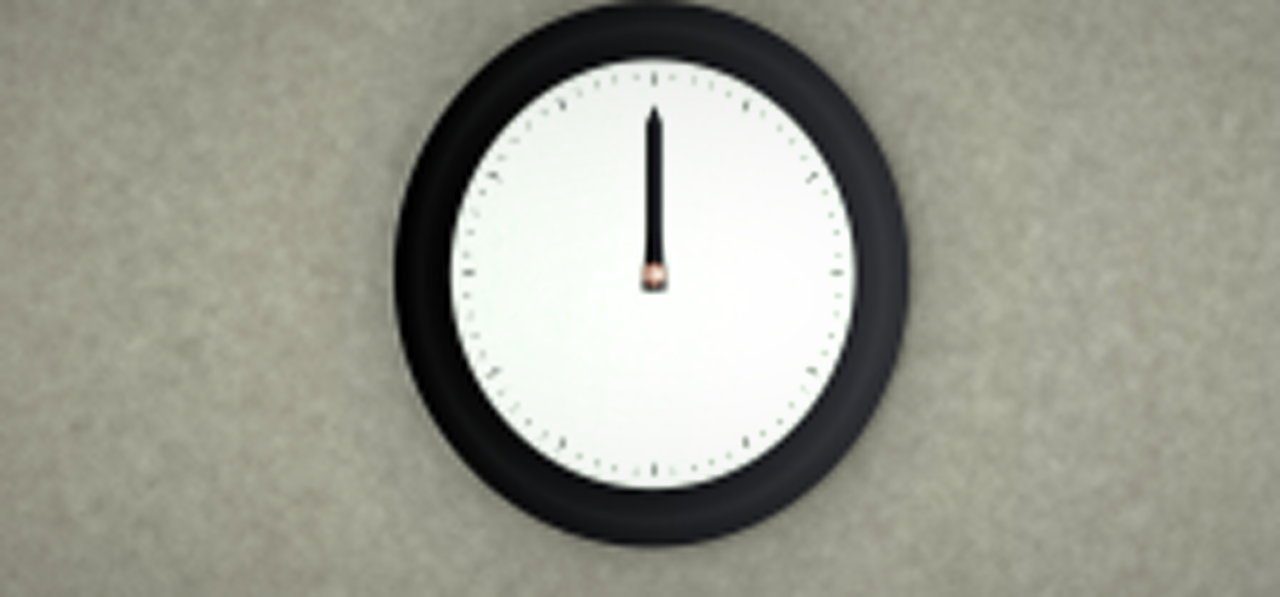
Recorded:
12 h 00 min
